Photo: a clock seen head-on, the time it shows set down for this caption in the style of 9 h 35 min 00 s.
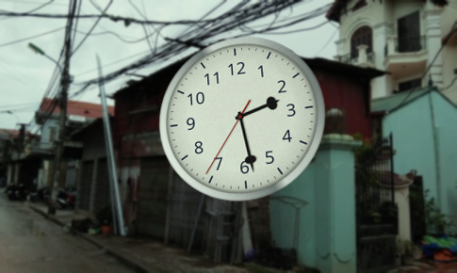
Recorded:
2 h 28 min 36 s
